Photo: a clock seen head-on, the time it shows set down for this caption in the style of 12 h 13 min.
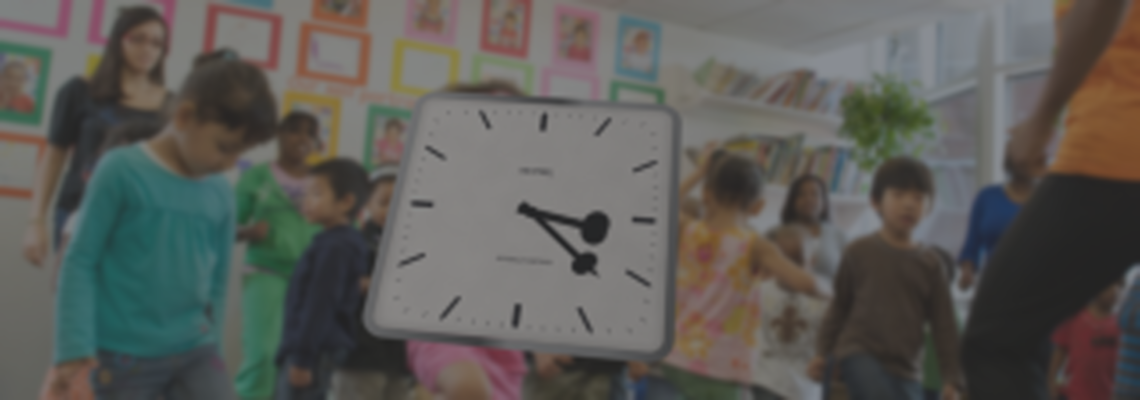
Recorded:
3 h 22 min
